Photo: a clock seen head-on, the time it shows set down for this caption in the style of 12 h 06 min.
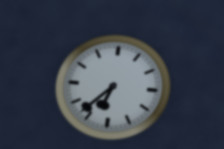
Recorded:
6 h 37 min
